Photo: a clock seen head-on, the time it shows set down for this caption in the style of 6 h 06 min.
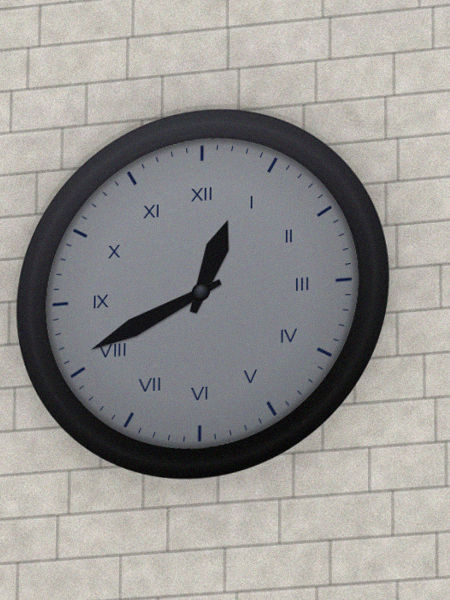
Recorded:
12 h 41 min
